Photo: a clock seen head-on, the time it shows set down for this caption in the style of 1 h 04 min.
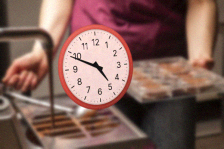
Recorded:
4 h 49 min
